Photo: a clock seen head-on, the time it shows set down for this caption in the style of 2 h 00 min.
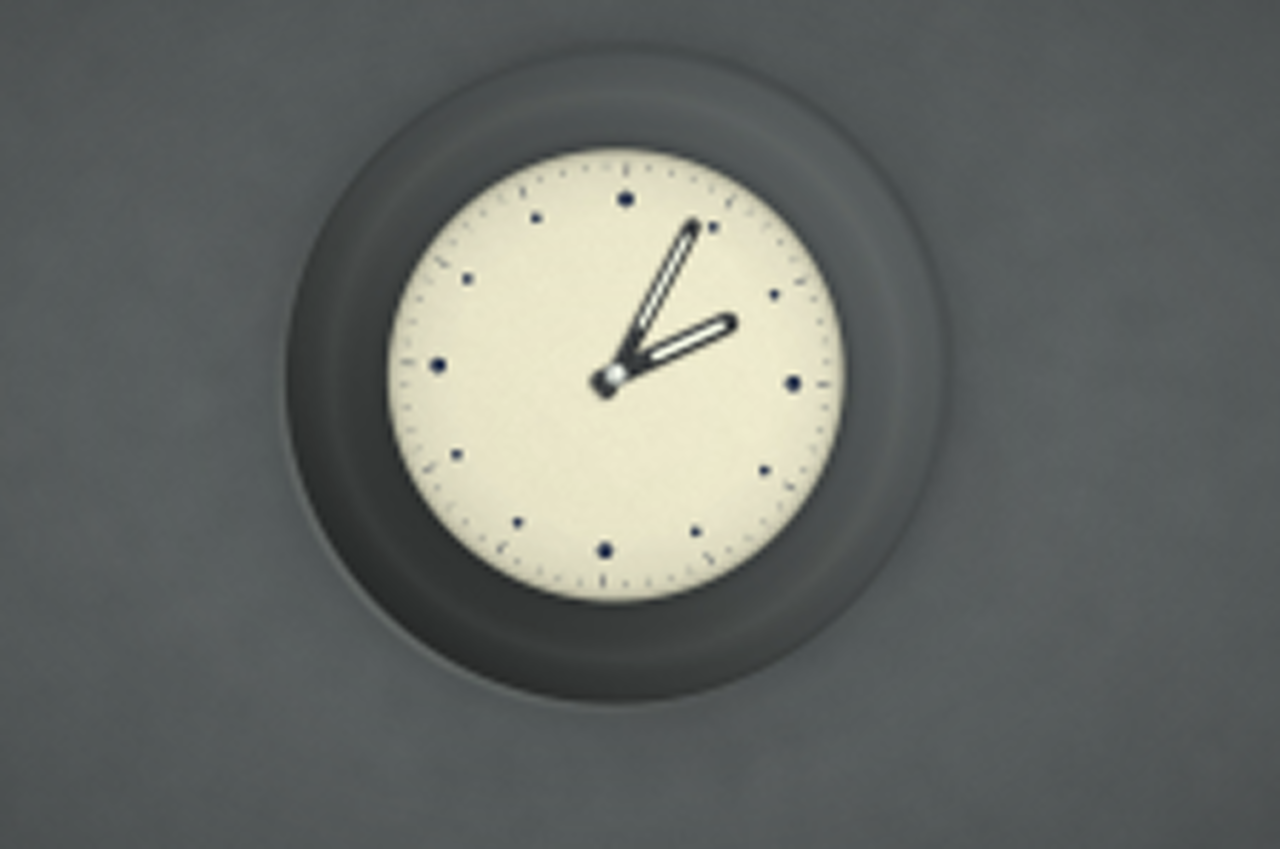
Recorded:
2 h 04 min
